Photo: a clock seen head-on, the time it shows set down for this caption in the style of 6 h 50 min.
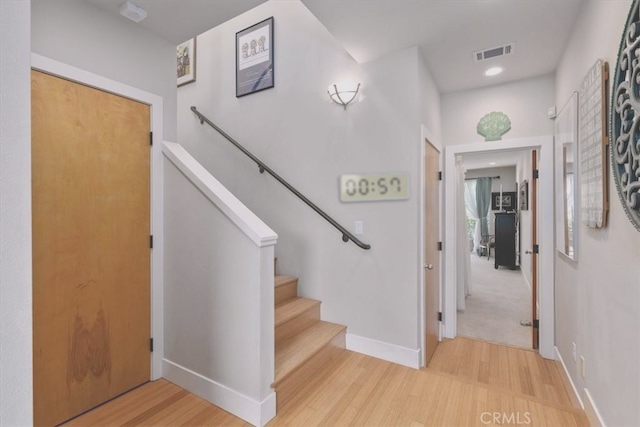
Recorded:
0 h 57 min
